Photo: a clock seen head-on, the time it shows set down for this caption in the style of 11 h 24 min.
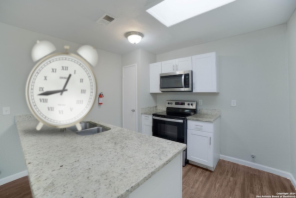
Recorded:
12 h 43 min
